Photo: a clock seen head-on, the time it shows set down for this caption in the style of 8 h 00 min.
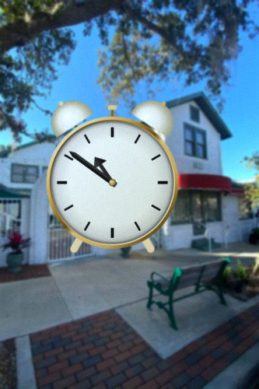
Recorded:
10 h 51 min
